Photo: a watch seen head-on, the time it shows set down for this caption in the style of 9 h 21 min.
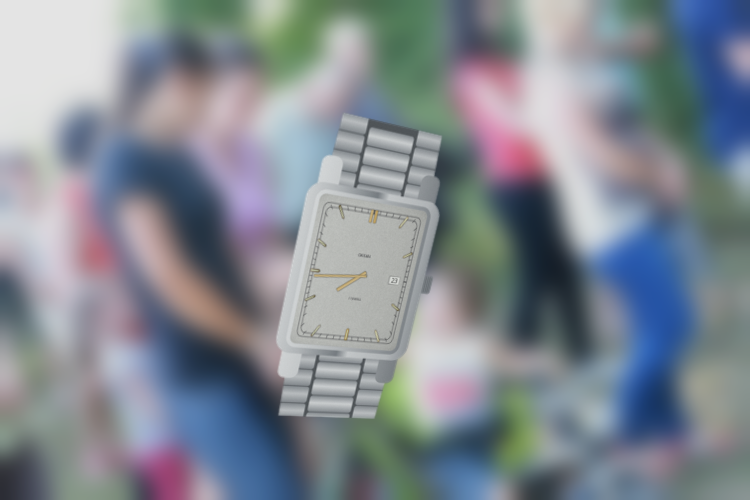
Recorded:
7 h 44 min
